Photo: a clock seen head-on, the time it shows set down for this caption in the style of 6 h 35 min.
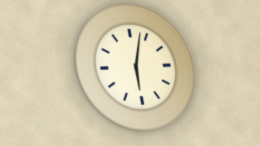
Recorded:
6 h 03 min
